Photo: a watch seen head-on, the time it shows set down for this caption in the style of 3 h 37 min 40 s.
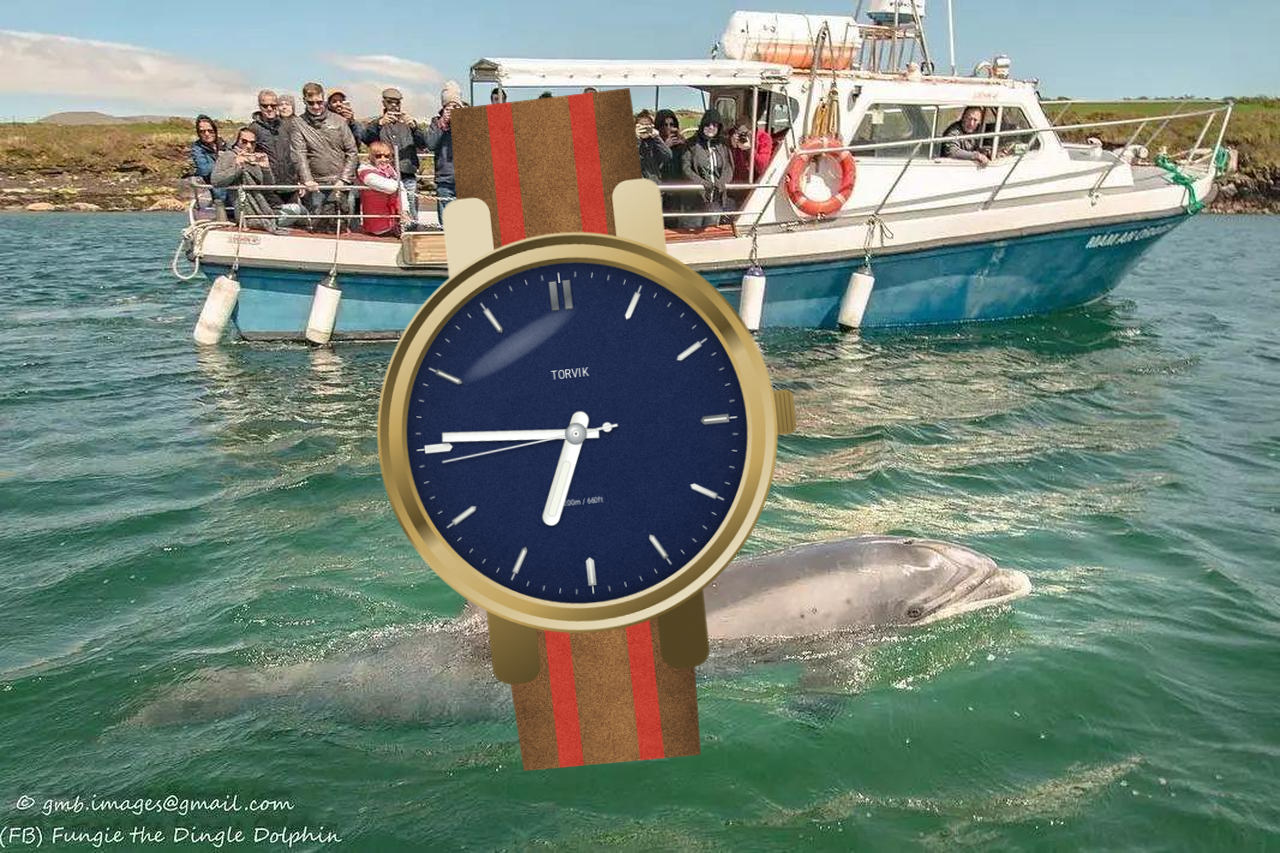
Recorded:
6 h 45 min 44 s
